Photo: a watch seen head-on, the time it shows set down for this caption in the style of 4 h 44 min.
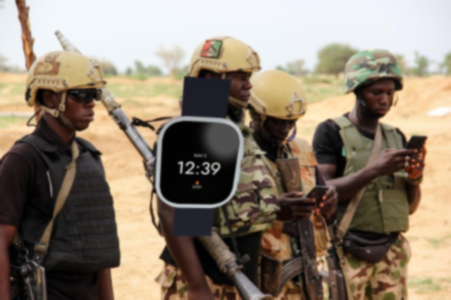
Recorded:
12 h 39 min
